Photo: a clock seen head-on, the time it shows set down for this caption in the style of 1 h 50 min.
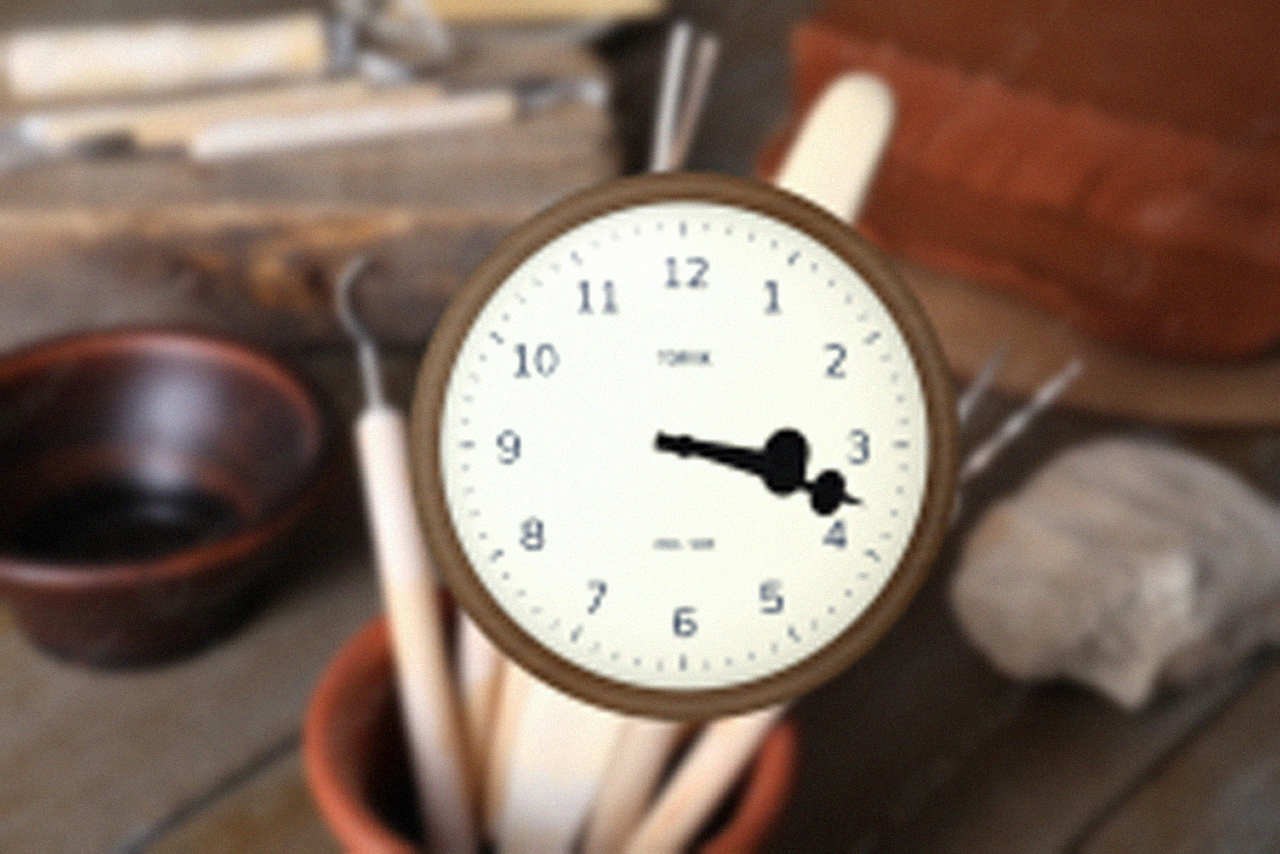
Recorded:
3 h 18 min
